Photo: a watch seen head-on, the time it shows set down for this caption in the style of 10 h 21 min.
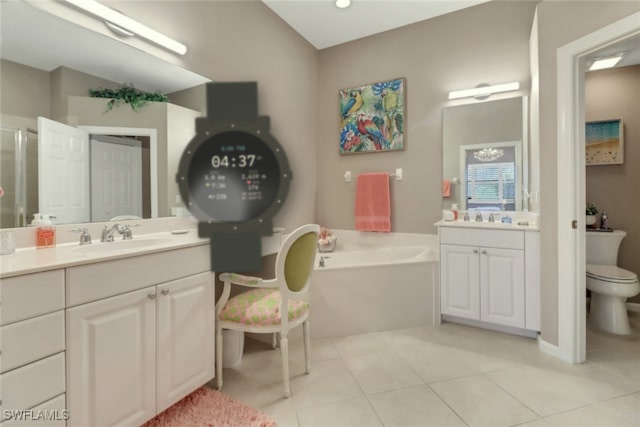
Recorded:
4 h 37 min
